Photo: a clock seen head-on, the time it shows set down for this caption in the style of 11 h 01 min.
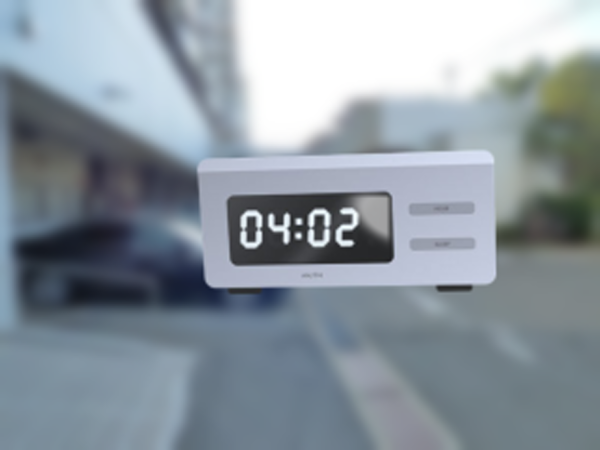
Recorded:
4 h 02 min
